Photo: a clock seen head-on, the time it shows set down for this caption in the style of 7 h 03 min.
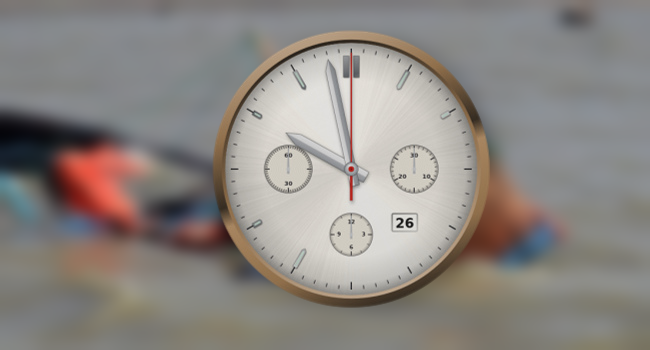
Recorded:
9 h 58 min
